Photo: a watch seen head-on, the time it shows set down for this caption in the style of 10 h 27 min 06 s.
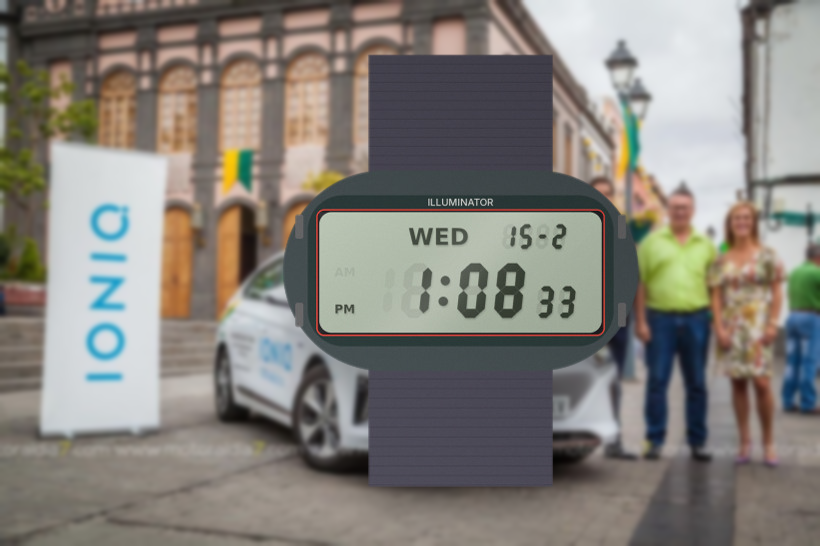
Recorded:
1 h 08 min 33 s
